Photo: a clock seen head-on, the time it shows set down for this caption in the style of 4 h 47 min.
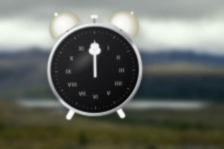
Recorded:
12 h 00 min
